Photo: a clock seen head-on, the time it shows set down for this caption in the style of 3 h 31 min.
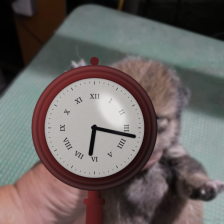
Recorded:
6 h 17 min
